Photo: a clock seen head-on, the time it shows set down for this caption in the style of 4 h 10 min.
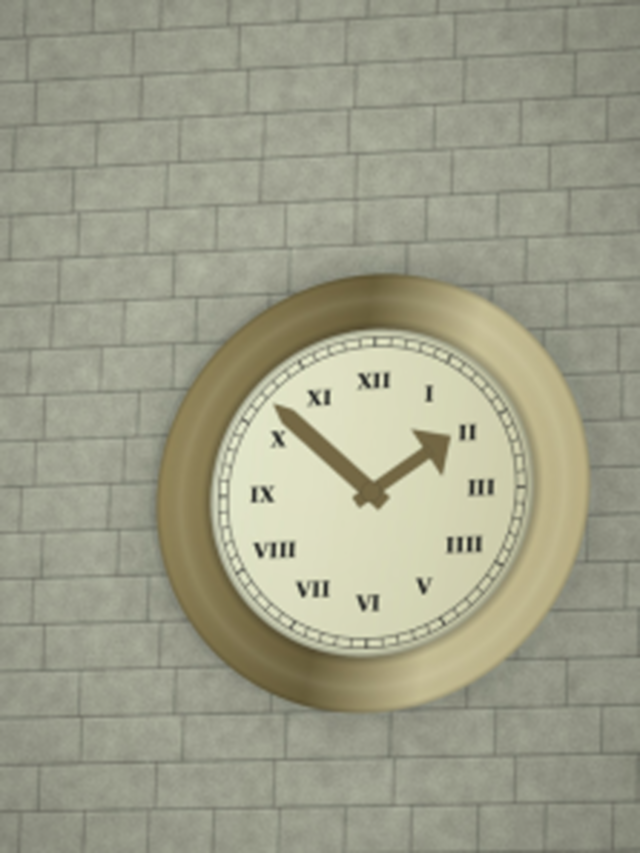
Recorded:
1 h 52 min
